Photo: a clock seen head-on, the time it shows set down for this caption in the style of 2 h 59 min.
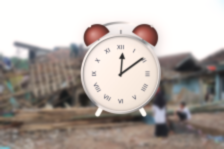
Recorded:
12 h 09 min
